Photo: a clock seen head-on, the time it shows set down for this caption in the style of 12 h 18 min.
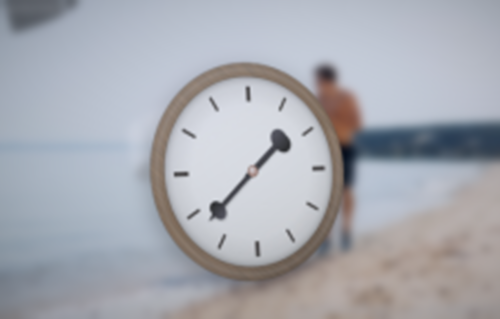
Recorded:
1 h 38 min
